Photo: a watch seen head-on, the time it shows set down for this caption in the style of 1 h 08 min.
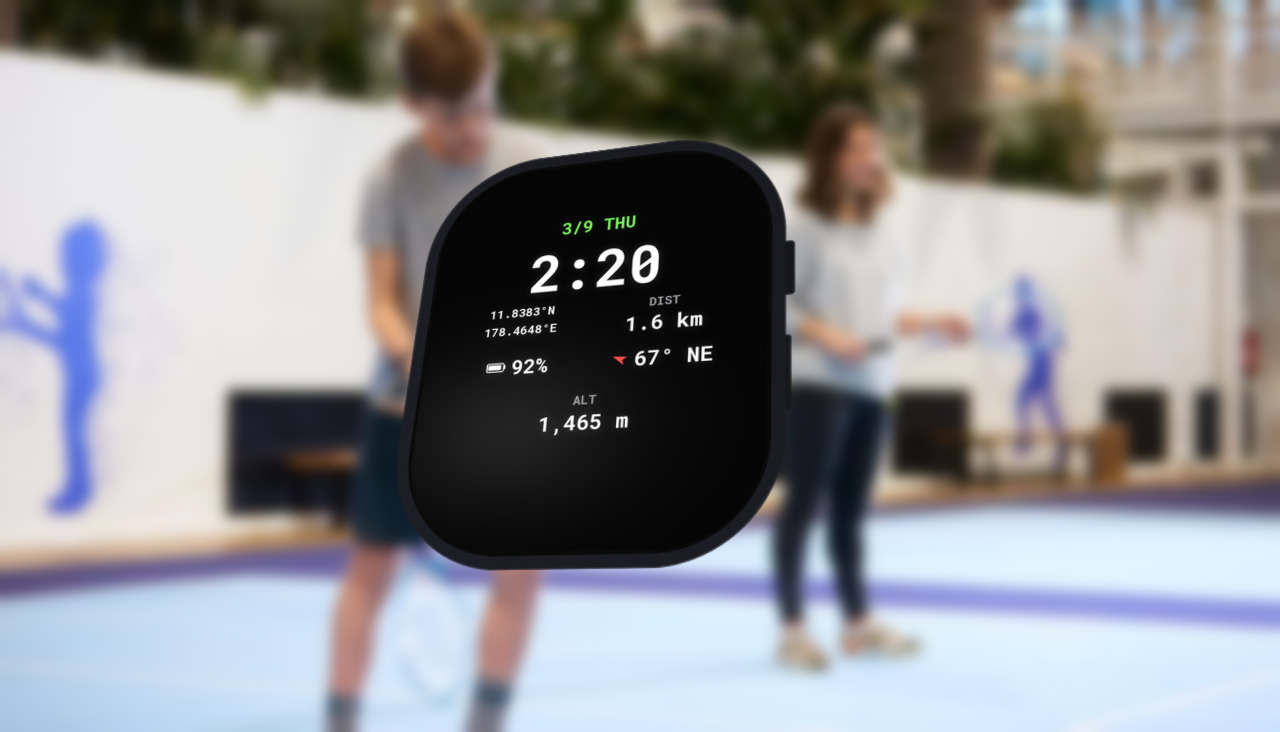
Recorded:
2 h 20 min
